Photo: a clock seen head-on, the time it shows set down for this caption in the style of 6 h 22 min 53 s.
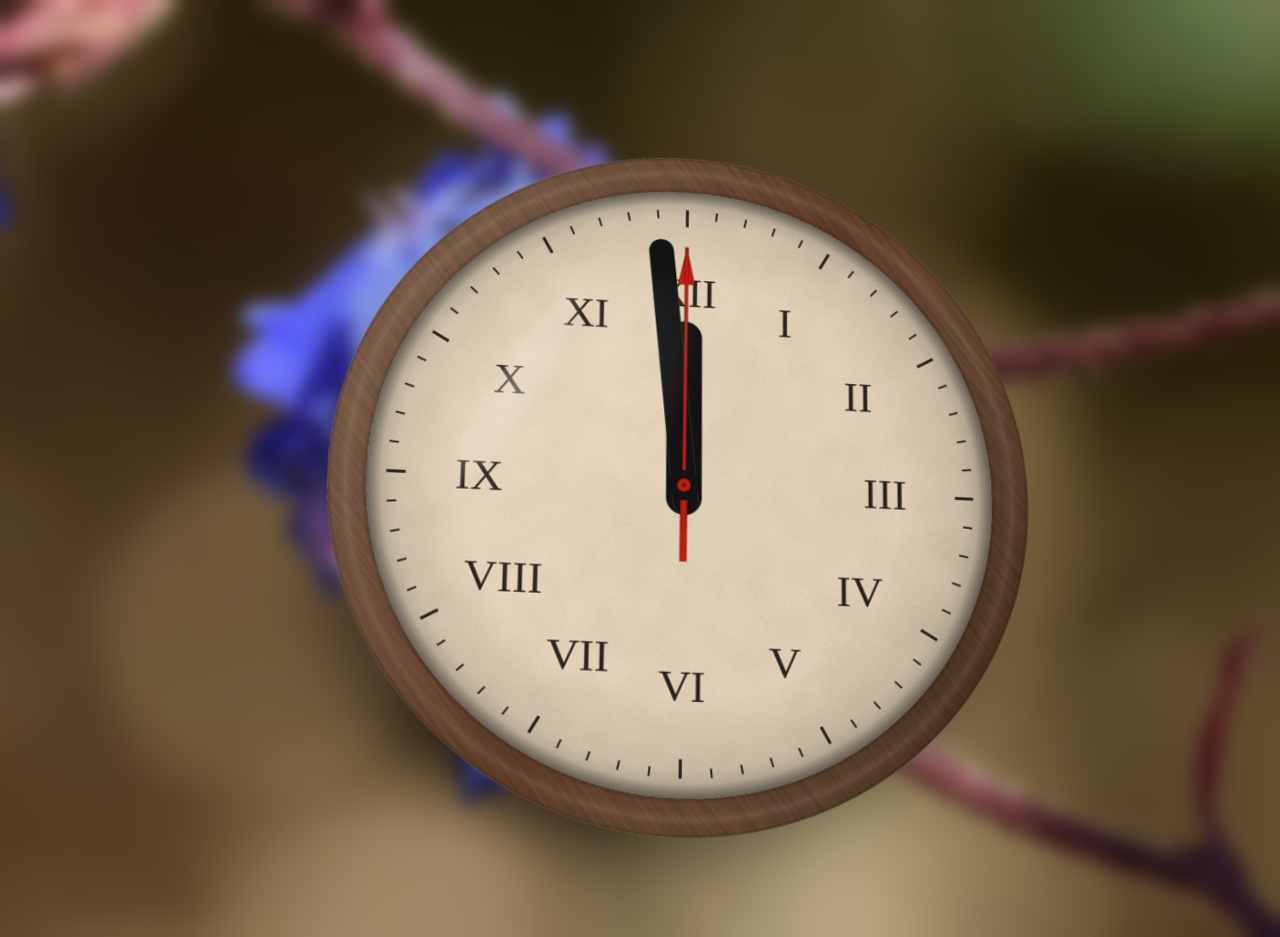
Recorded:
11 h 59 min 00 s
